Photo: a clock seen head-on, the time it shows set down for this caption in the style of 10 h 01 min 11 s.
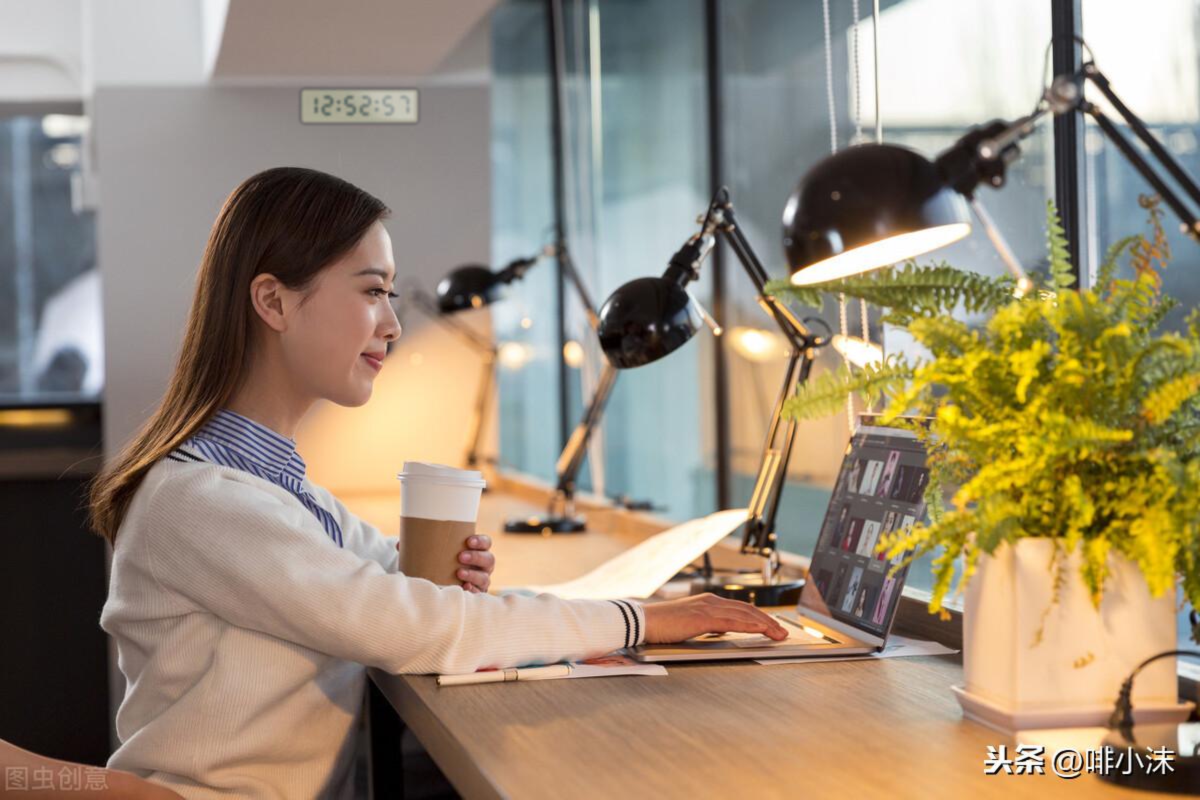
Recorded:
12 h 52 min 57 s
